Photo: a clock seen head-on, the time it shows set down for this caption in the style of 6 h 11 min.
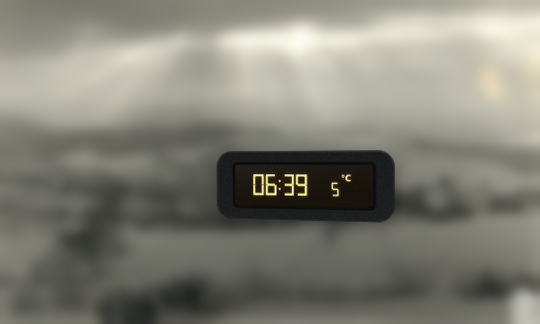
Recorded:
6 h 39 min
